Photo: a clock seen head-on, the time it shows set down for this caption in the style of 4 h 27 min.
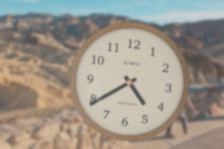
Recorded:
4 h 39 min
